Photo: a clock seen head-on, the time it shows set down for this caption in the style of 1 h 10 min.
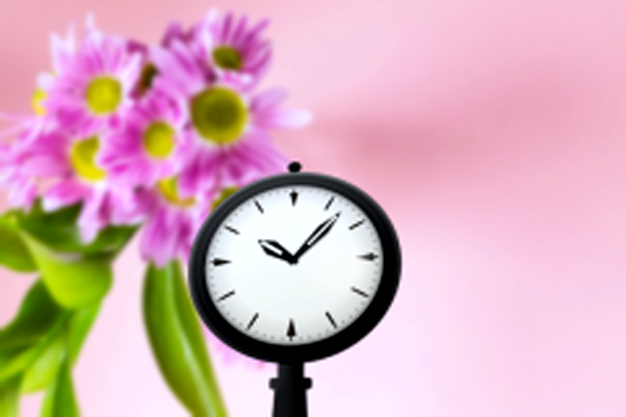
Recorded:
10 h 07 min
